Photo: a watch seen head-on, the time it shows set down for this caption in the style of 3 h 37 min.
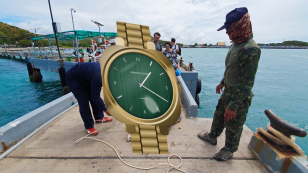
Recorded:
1 h 20 min
